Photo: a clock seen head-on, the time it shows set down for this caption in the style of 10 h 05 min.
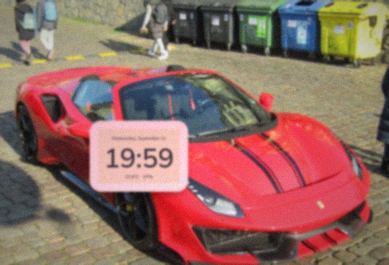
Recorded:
19 h 59 min
